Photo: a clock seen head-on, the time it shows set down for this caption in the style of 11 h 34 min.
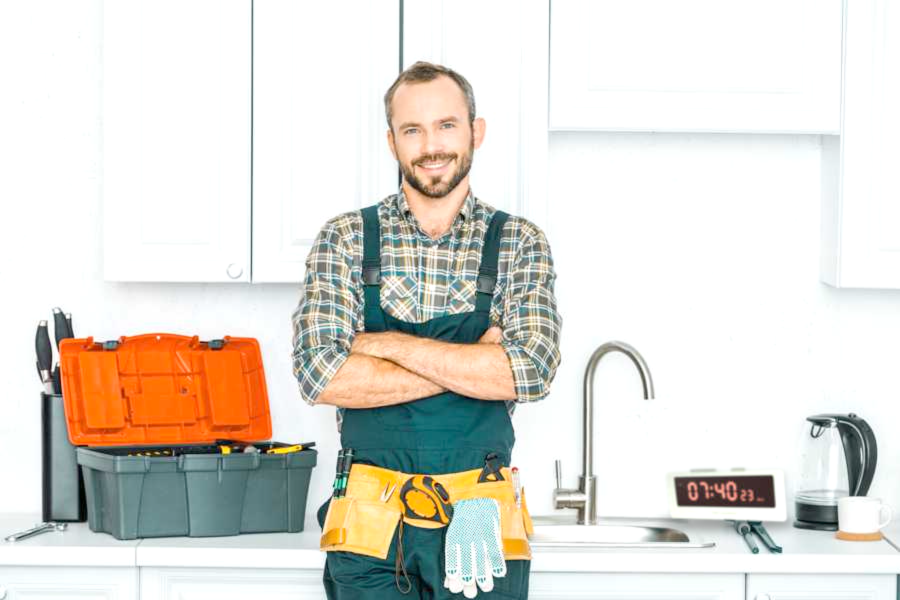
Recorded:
7 h 40 min
